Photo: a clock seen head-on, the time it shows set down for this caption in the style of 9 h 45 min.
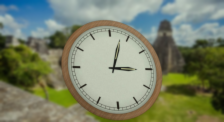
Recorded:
3 h 03 min
